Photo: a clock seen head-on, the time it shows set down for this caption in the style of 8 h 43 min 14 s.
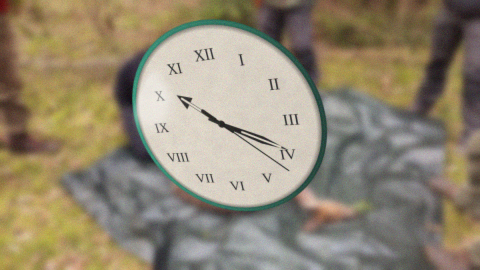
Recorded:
10 h 19 min 22 s
